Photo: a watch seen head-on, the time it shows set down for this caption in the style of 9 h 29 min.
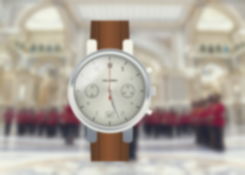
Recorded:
5 h 27 min
